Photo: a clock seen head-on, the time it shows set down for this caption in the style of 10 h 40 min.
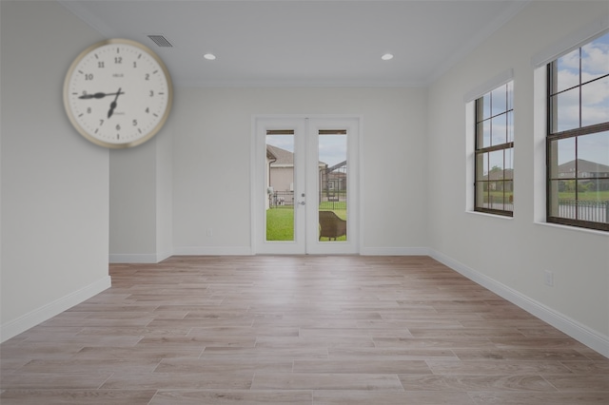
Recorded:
6 h 44 min
